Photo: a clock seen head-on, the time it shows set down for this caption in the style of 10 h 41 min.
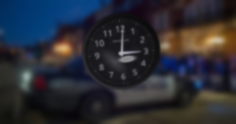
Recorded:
3 h 01 min
